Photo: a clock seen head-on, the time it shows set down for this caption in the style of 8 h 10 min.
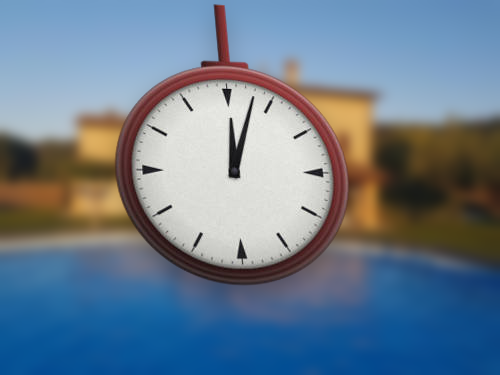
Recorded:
12 h 03 min
